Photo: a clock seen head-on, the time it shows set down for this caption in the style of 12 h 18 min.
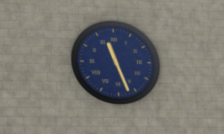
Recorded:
11 h 27 min
